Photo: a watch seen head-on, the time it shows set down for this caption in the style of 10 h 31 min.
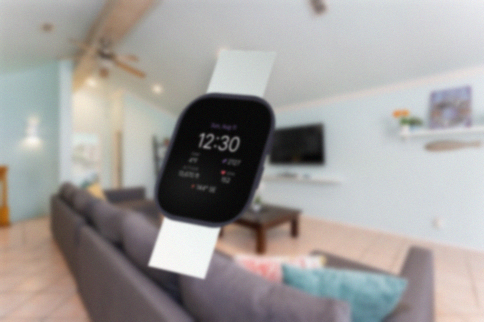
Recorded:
12 h 30 min
